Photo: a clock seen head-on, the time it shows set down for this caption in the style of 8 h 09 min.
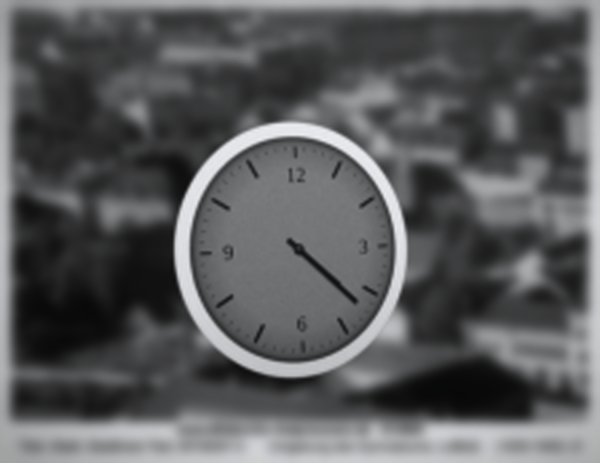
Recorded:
4 h 22 min
